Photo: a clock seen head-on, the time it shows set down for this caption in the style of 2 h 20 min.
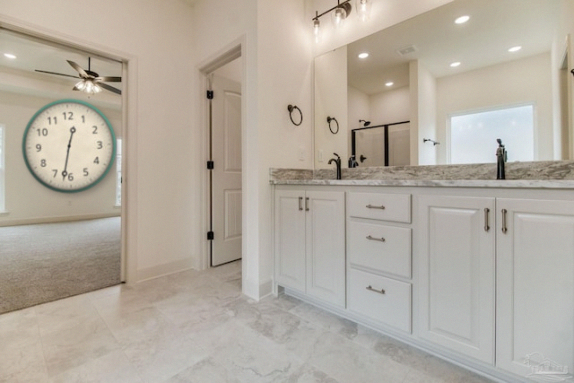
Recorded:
12 h 32 min
